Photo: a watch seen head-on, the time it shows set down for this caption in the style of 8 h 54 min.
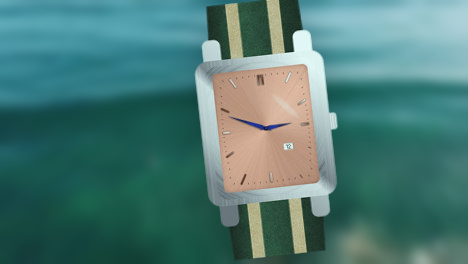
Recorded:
2 h 49 min
